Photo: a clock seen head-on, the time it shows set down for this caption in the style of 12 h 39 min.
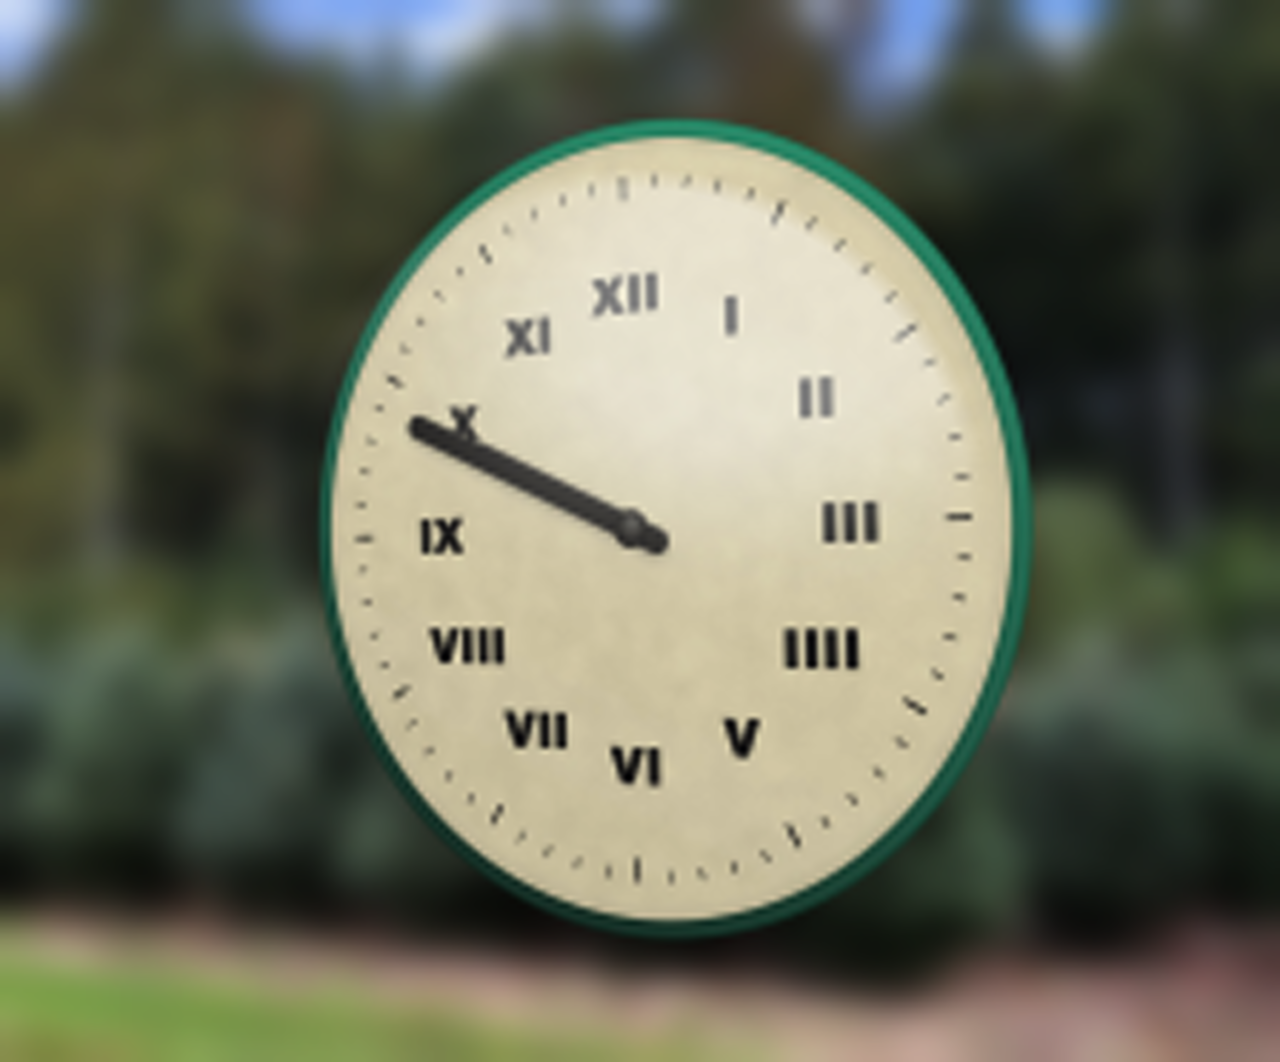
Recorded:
9 h 49 min
